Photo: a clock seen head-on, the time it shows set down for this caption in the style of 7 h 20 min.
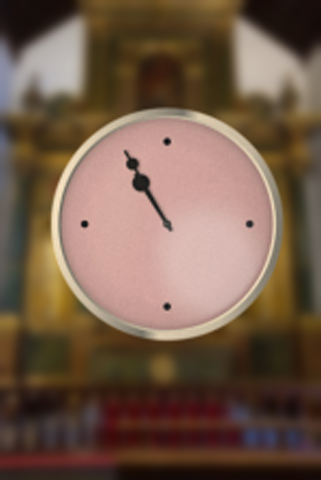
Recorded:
10 h 55 min
